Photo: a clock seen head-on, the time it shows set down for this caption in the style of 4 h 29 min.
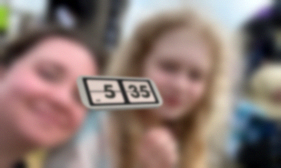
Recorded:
5 h 35 min
